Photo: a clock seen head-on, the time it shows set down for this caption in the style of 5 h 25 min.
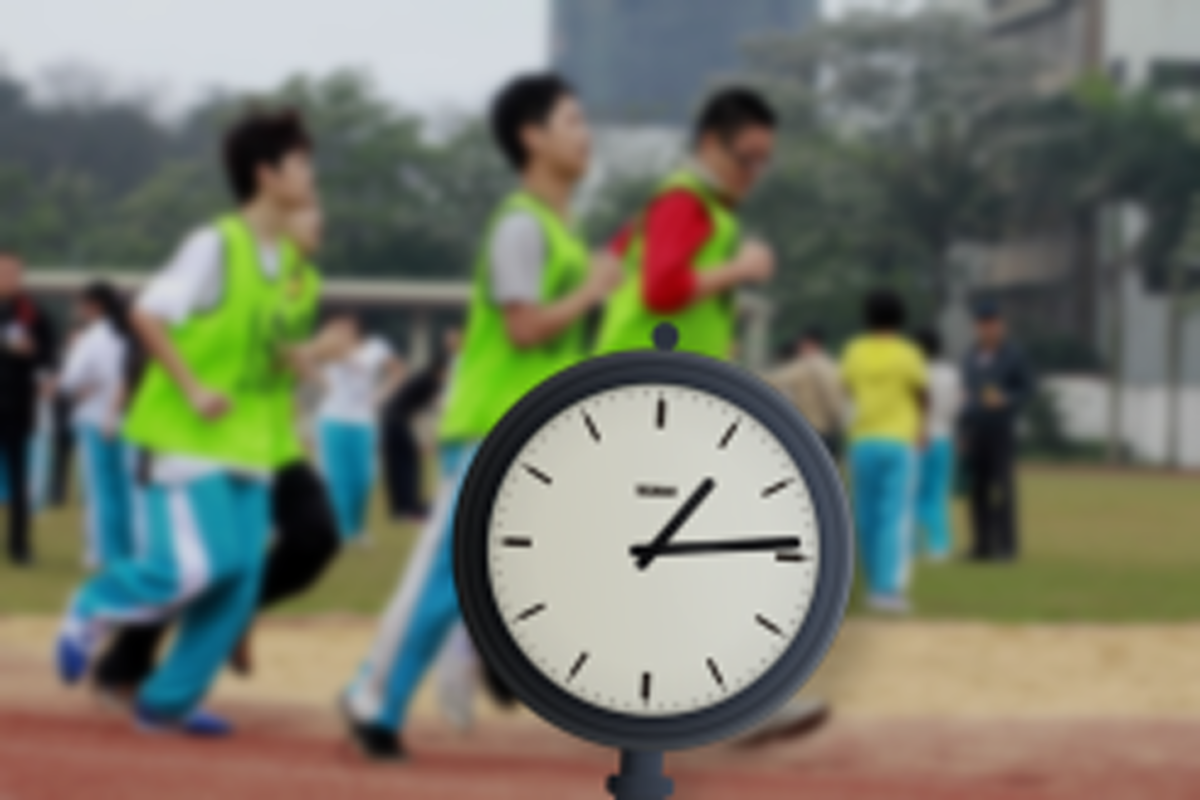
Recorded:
1 h 14 min
